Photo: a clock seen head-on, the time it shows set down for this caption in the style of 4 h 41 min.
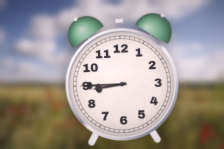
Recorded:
8 h 45 min
